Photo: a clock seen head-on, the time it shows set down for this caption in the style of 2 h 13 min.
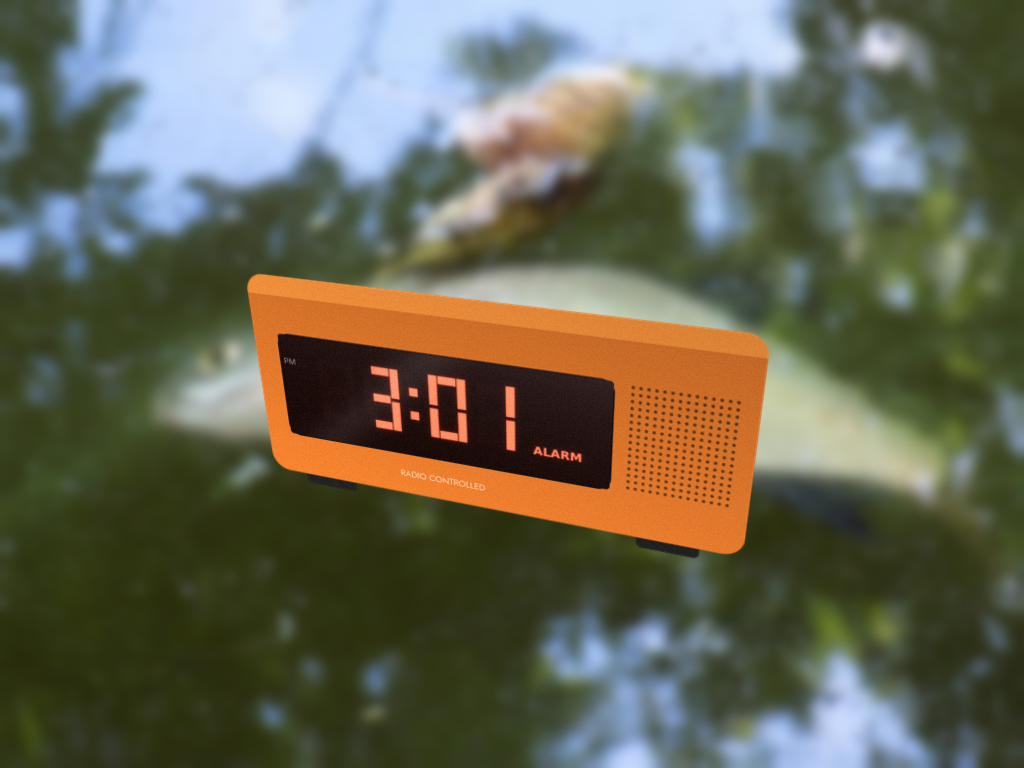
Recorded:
3 h 01 min
